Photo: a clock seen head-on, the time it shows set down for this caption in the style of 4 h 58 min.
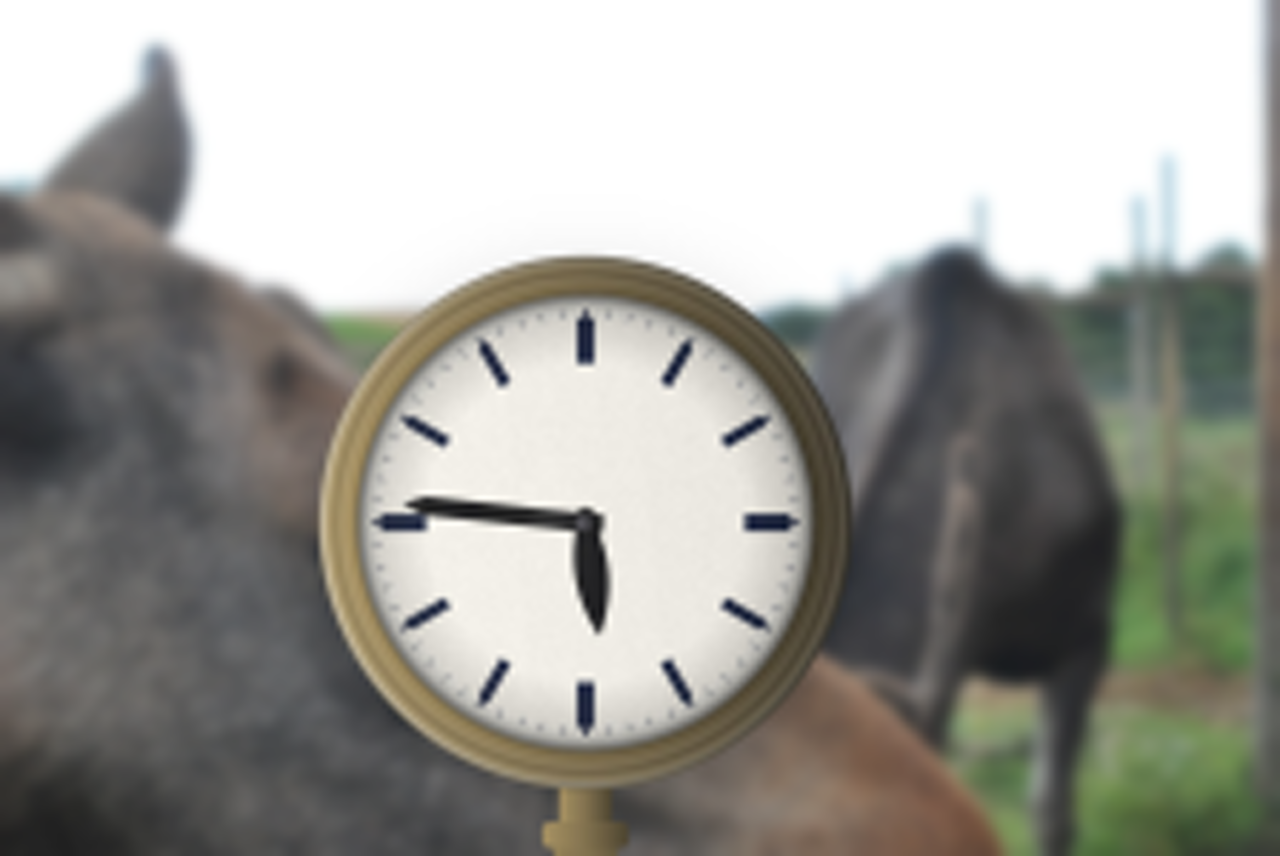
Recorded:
5 h 46 min
